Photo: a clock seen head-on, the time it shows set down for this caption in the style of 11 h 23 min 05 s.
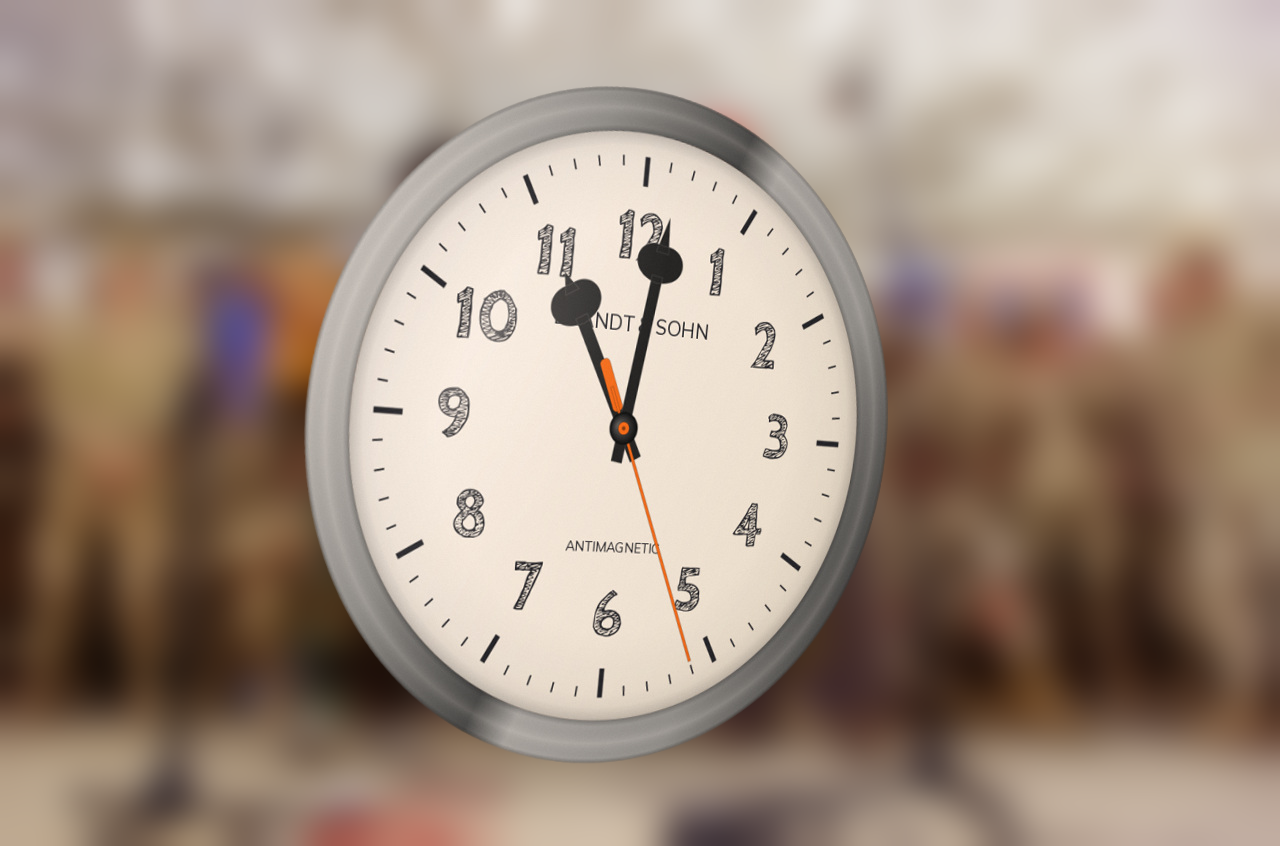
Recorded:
11 h 01 min 26 s
